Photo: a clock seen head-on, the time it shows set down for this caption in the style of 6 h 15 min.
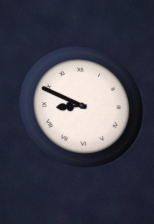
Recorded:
8 h 49 min
